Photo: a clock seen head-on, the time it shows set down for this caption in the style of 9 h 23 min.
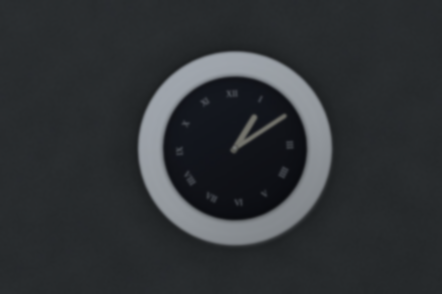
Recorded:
1 h 10 min
